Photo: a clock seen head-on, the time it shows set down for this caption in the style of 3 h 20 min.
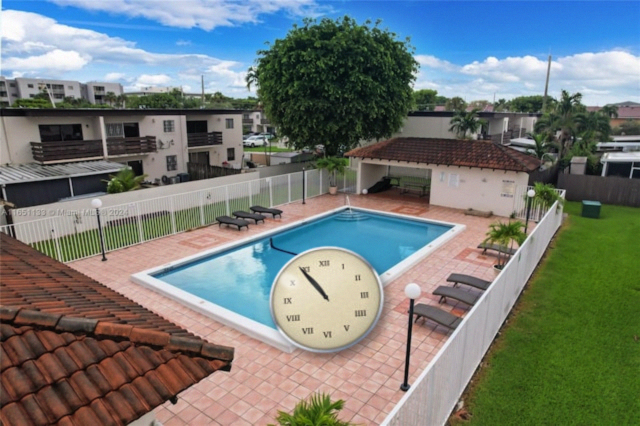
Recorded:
10 h 54 min
